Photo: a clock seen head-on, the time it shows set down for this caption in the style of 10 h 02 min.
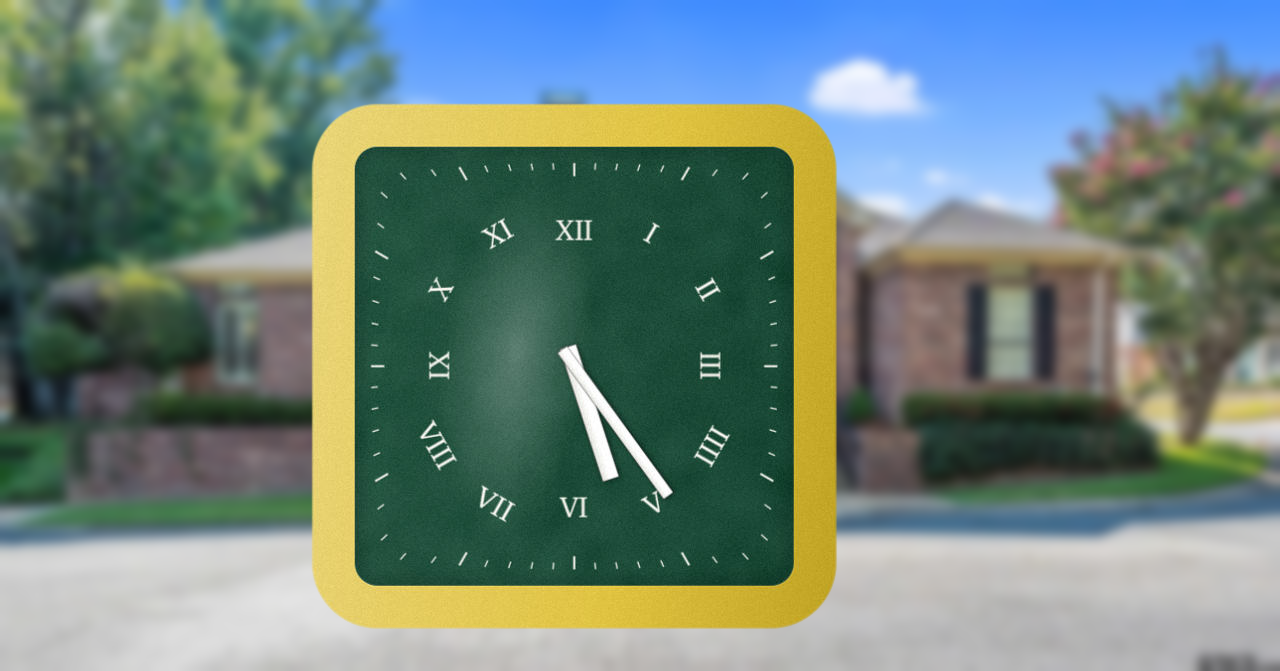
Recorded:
5 h 24 min
